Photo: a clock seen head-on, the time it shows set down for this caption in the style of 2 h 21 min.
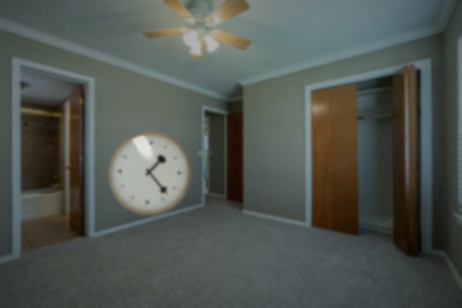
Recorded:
1 h 23 min
